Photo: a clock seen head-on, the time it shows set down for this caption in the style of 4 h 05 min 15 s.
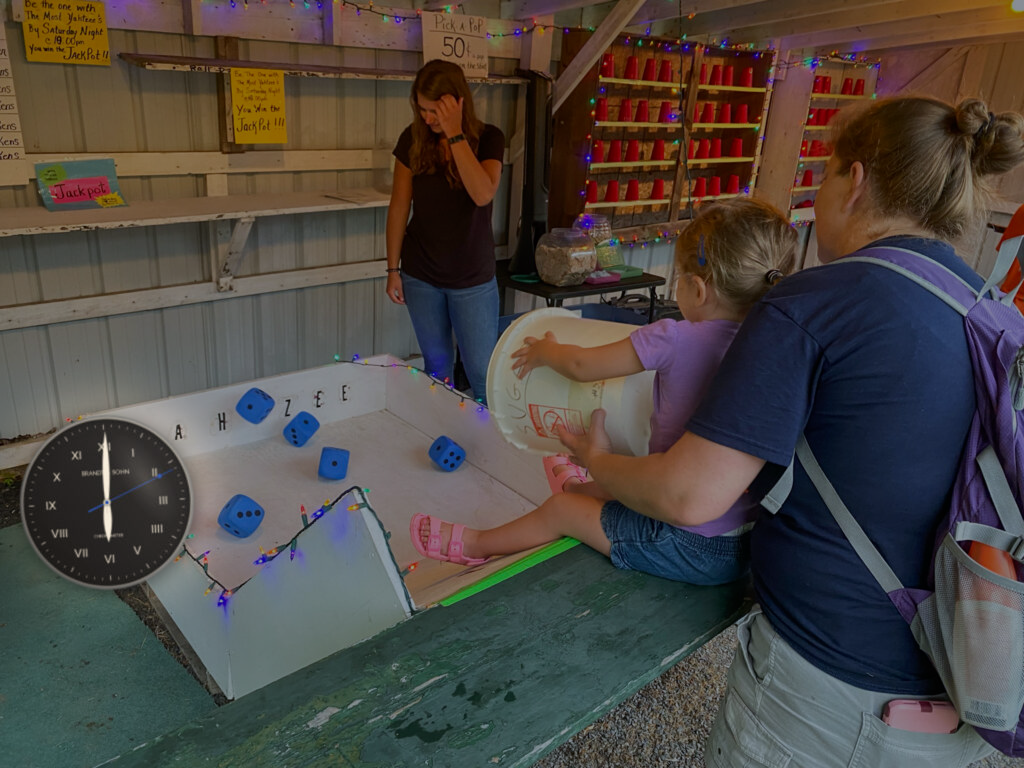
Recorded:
6 h 00 min 11 s
